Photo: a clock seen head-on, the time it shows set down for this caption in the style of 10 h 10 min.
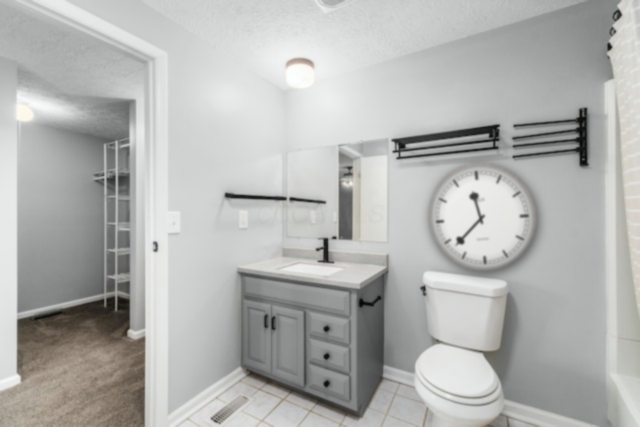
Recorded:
11 h 38 min
